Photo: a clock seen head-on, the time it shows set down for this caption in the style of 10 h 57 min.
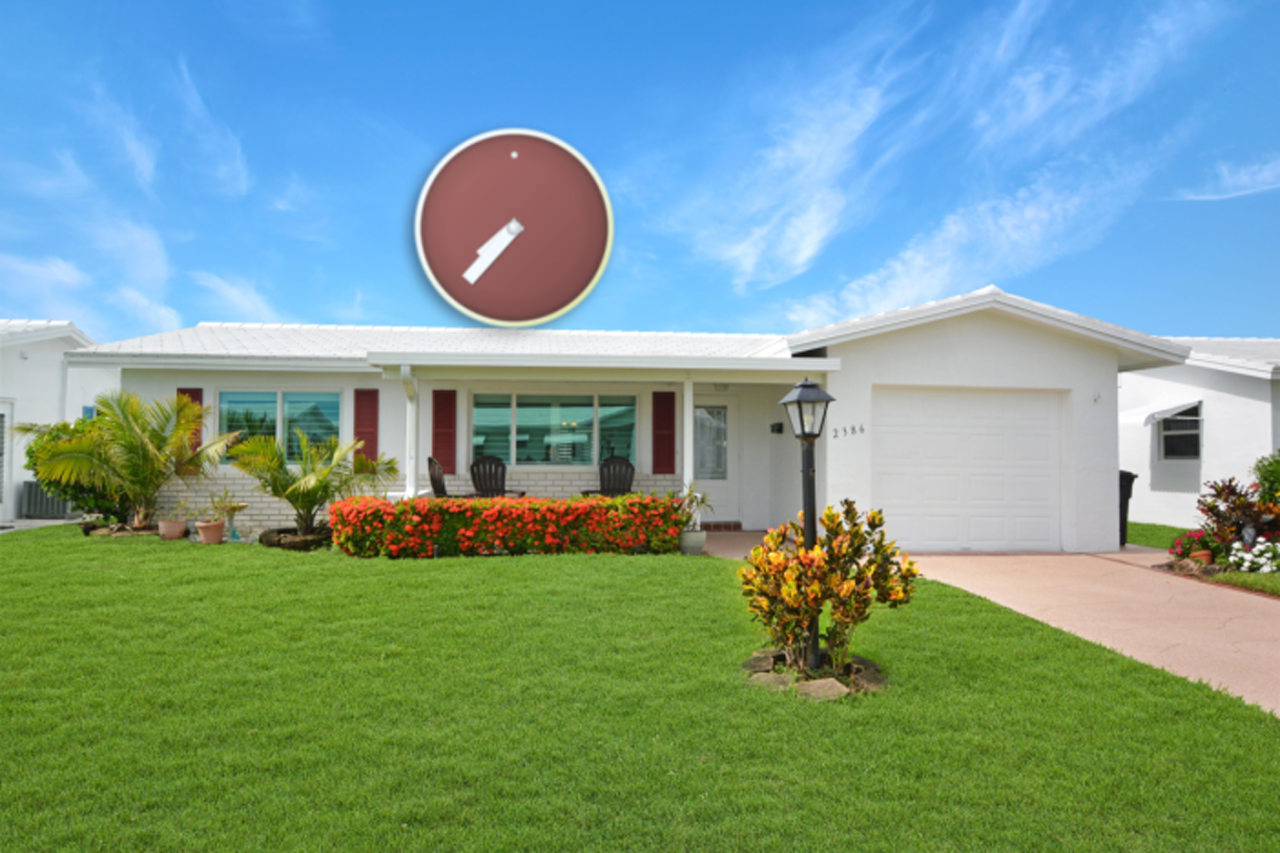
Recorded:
7 h 37 min
